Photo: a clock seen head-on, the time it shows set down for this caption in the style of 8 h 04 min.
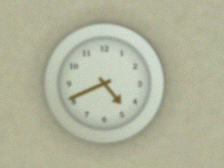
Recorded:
4 h 41 min
